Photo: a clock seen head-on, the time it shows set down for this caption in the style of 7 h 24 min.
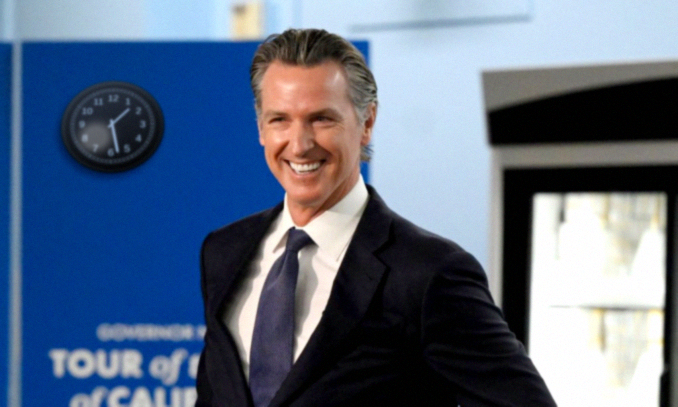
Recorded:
1 h 28 min
